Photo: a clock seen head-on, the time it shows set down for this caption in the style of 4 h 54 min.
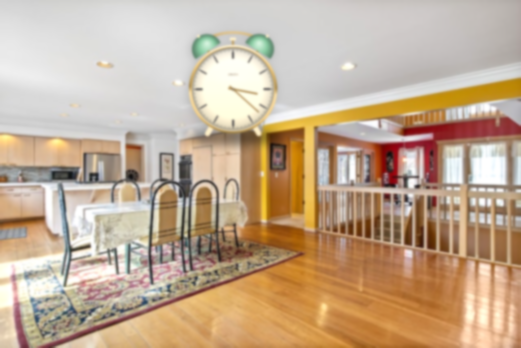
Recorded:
3 h 22 min
